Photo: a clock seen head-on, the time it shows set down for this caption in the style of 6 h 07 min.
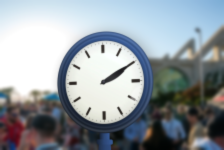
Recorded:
2 h 10 min
